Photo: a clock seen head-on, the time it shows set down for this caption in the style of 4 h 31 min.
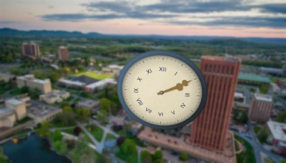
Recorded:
2 h 10 min
